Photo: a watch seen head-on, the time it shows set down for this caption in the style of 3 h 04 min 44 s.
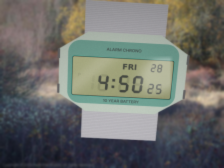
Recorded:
4 h 50 min 25 s
